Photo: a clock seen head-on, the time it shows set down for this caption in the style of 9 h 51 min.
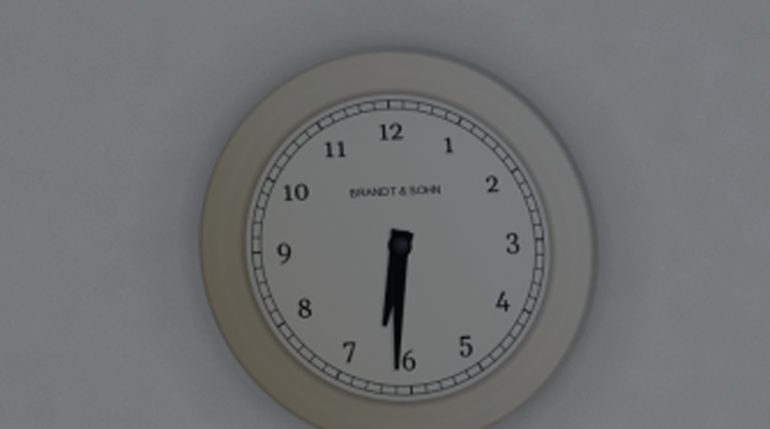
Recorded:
6 h 31 min
